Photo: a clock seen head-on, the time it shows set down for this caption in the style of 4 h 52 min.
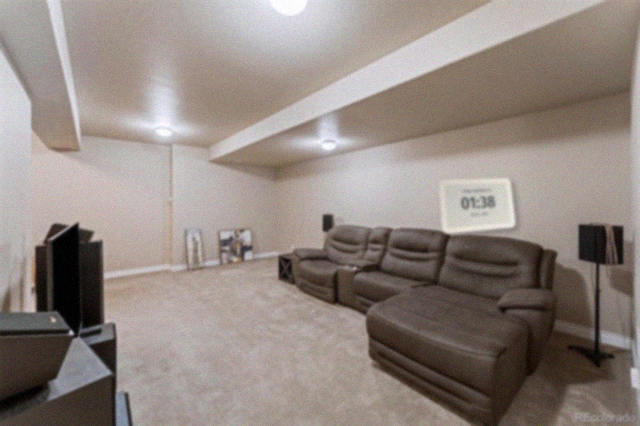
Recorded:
1 h 38 min
